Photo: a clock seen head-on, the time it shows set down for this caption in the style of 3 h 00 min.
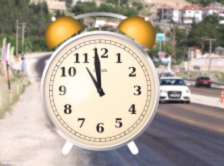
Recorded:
10 h 59 min
